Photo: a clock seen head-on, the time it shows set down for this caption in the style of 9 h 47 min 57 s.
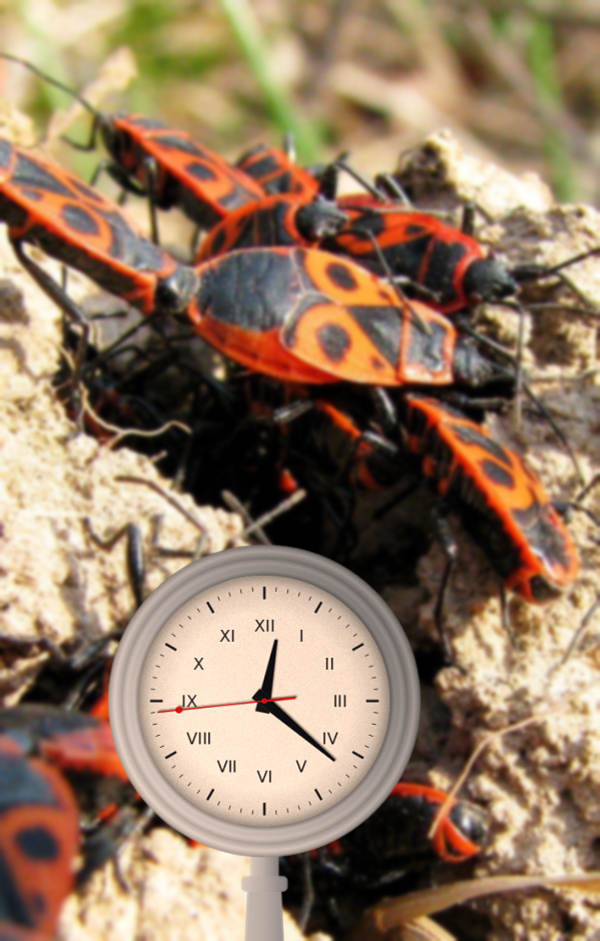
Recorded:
12 h 21 min 44 s
